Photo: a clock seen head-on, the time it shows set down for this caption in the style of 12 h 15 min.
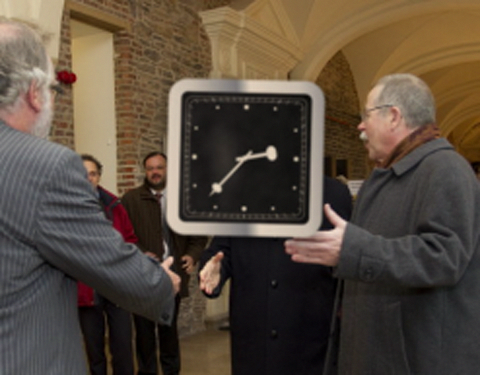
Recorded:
2 h 37 min
